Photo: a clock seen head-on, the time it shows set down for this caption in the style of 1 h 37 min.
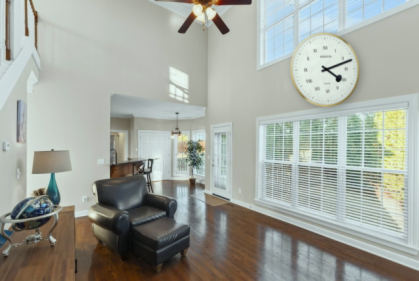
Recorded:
4 h 12 min
